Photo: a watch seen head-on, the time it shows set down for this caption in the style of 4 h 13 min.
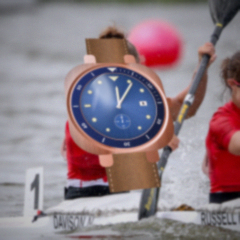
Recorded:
12 h 06 min
